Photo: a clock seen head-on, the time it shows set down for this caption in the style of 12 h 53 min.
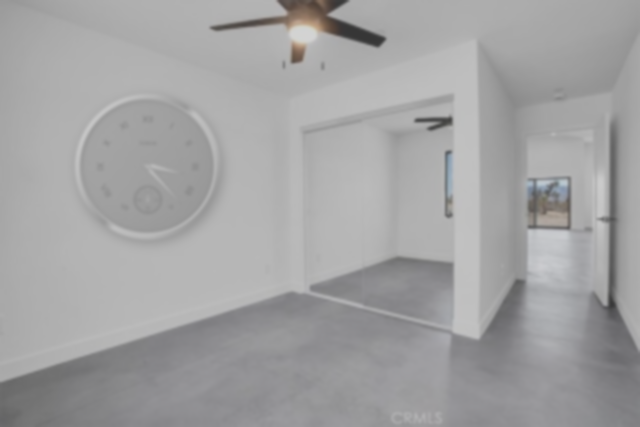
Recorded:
3 h 23 min
